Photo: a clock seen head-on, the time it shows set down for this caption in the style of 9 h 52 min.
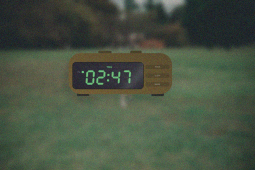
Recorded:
2 h 47 min
